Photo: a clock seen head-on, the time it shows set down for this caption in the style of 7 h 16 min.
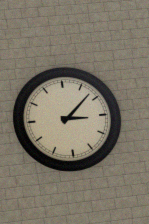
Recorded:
3 h 08 min
